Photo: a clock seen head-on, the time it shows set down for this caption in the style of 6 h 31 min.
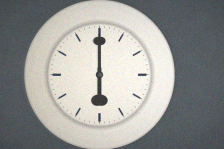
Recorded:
6 h 00 min
